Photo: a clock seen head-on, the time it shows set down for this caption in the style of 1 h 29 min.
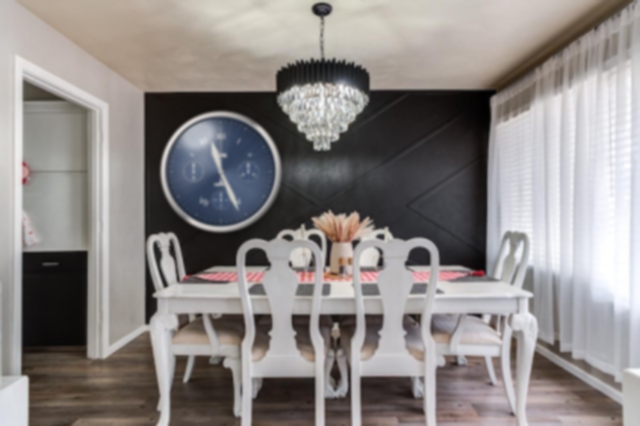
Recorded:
11 h 26 min
